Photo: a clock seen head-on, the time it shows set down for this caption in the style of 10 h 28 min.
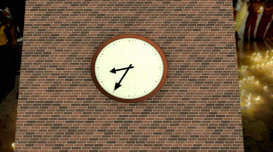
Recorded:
8 h 35 min
